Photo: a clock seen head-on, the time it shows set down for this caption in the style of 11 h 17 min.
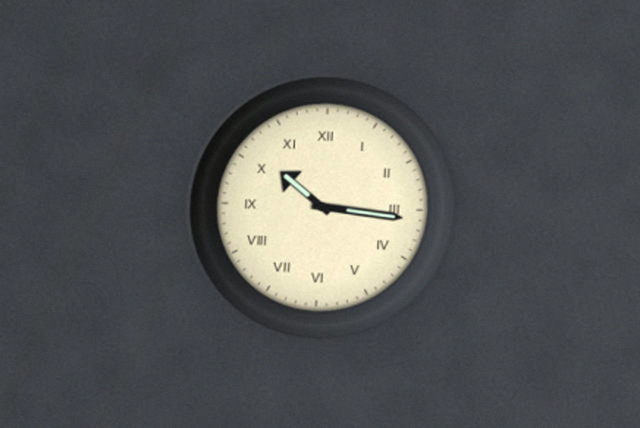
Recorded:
10 h 16 min
